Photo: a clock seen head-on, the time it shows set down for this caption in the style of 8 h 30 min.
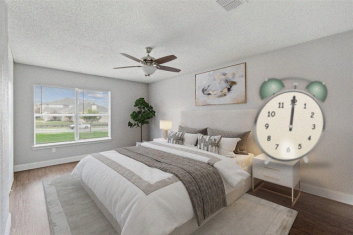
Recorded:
12 h 00 min
